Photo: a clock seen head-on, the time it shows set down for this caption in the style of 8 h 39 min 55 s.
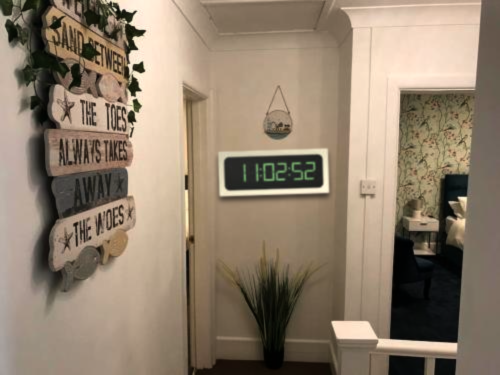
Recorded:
11 h 02 min 52 s
